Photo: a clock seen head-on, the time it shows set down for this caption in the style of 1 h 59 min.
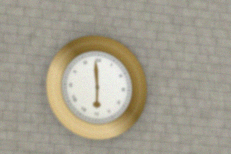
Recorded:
5 h 59 min
